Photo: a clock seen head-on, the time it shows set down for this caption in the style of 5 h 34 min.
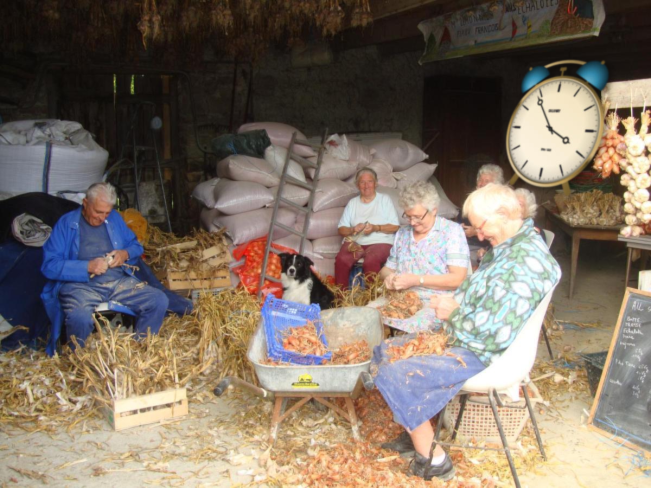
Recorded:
3 h 54 min
